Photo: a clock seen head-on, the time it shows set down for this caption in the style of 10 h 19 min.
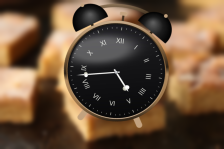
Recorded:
4 h 43 min
